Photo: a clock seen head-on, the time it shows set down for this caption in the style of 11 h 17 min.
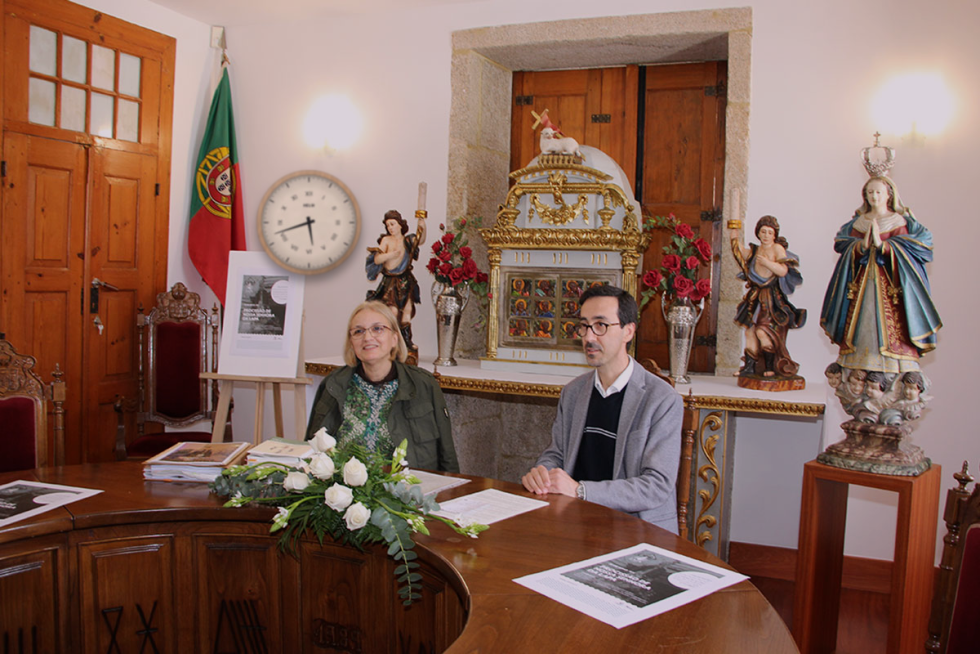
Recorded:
5 h 42 min
